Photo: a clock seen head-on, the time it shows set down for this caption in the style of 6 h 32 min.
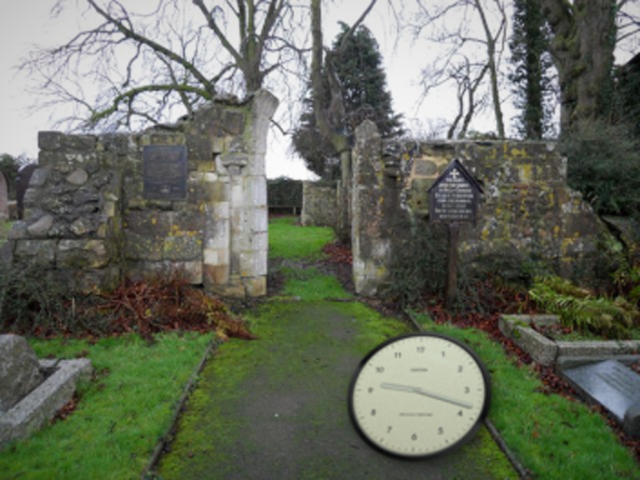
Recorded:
9 h 18 min
